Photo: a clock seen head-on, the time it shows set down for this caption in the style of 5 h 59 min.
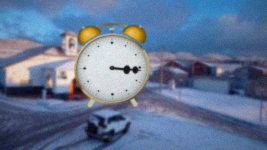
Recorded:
3 h 16 min
